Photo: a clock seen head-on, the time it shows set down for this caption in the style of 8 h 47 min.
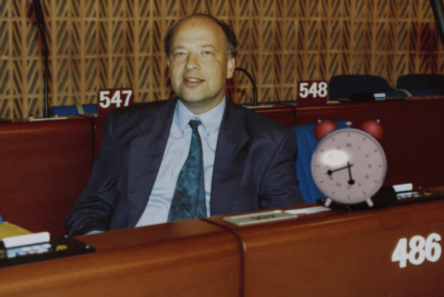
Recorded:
5 h 42 min
